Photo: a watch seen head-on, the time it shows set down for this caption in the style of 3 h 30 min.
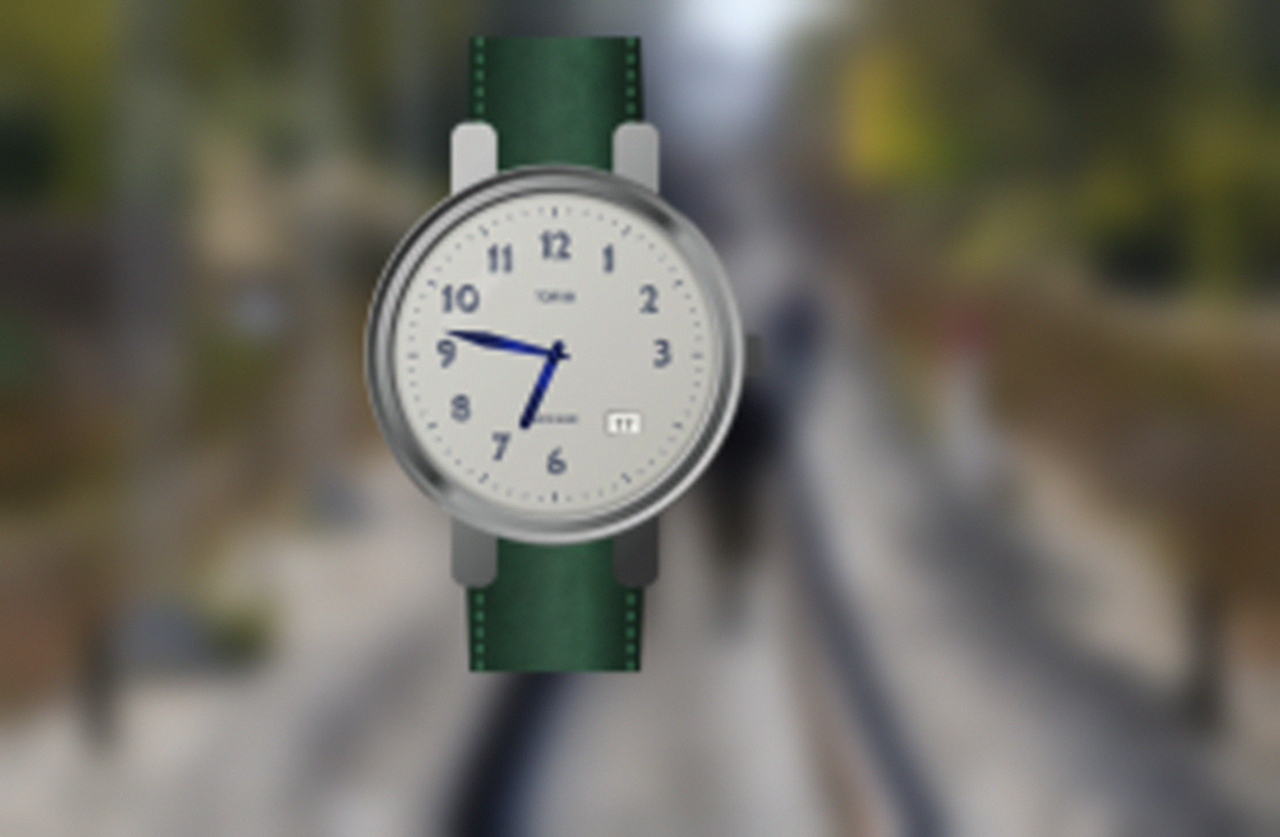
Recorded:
6 h 47 min
